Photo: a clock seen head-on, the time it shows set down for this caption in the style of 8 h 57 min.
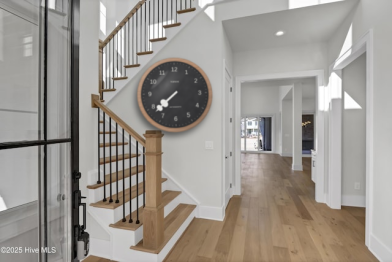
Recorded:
7 h 38 min
